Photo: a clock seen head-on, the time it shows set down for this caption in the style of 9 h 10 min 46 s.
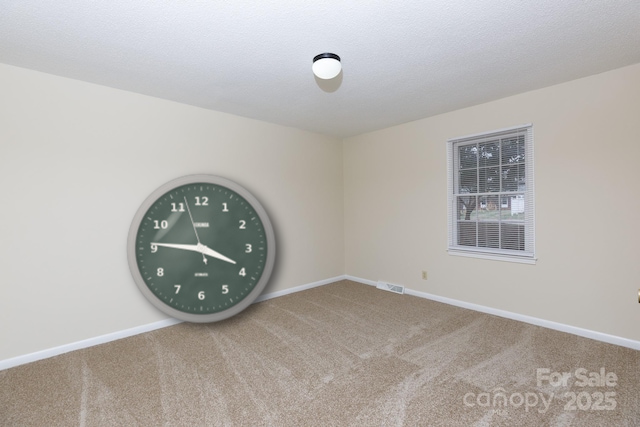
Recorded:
3 h 45 min 57 s
